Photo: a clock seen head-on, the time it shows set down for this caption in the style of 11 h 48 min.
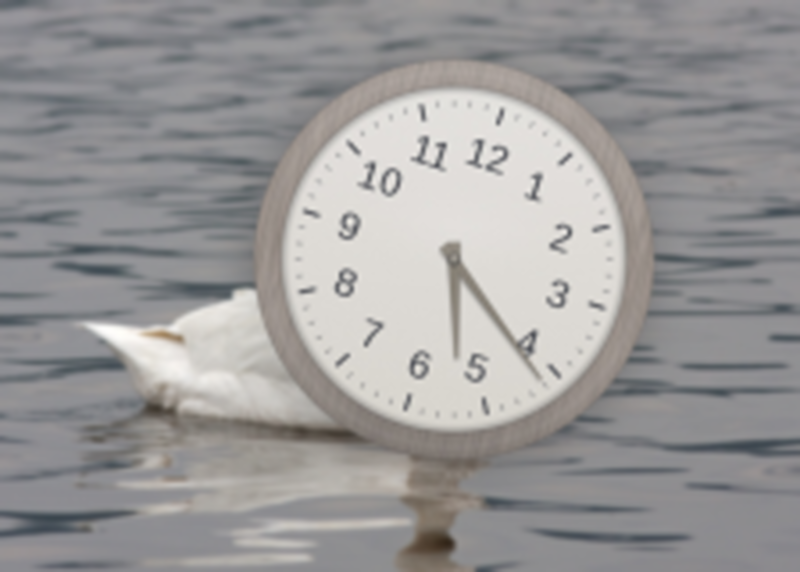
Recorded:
5 h 21 min
